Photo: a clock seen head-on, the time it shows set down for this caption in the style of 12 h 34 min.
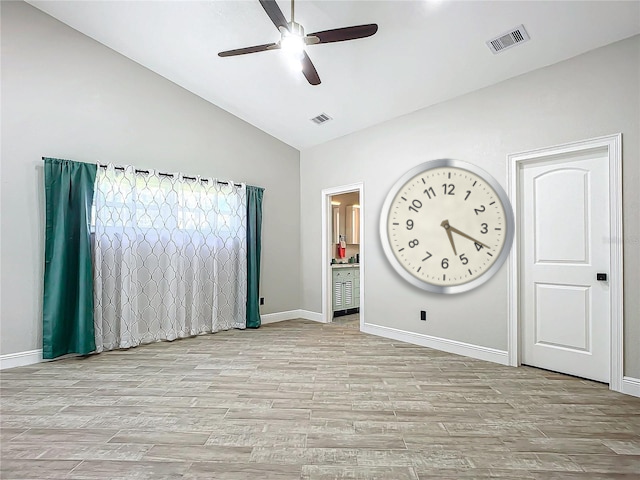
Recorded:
5 h 19 min
